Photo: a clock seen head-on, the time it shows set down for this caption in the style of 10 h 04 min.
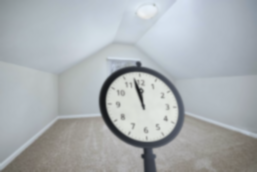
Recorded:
11 h 58 min
